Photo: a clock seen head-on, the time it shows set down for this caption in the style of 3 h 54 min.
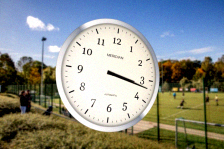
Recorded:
3 h 17 min
